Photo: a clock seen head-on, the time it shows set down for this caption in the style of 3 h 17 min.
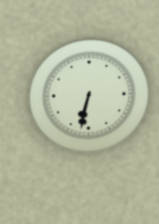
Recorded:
6 h 32 min
